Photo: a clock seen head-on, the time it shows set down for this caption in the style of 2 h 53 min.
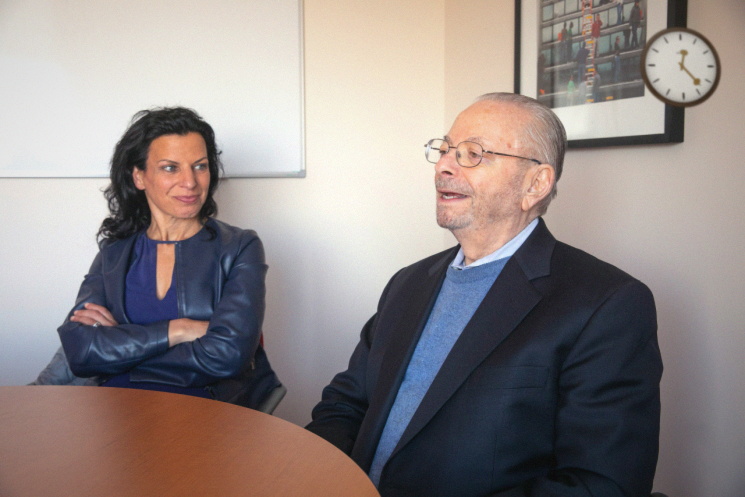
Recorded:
12 h 23 min
